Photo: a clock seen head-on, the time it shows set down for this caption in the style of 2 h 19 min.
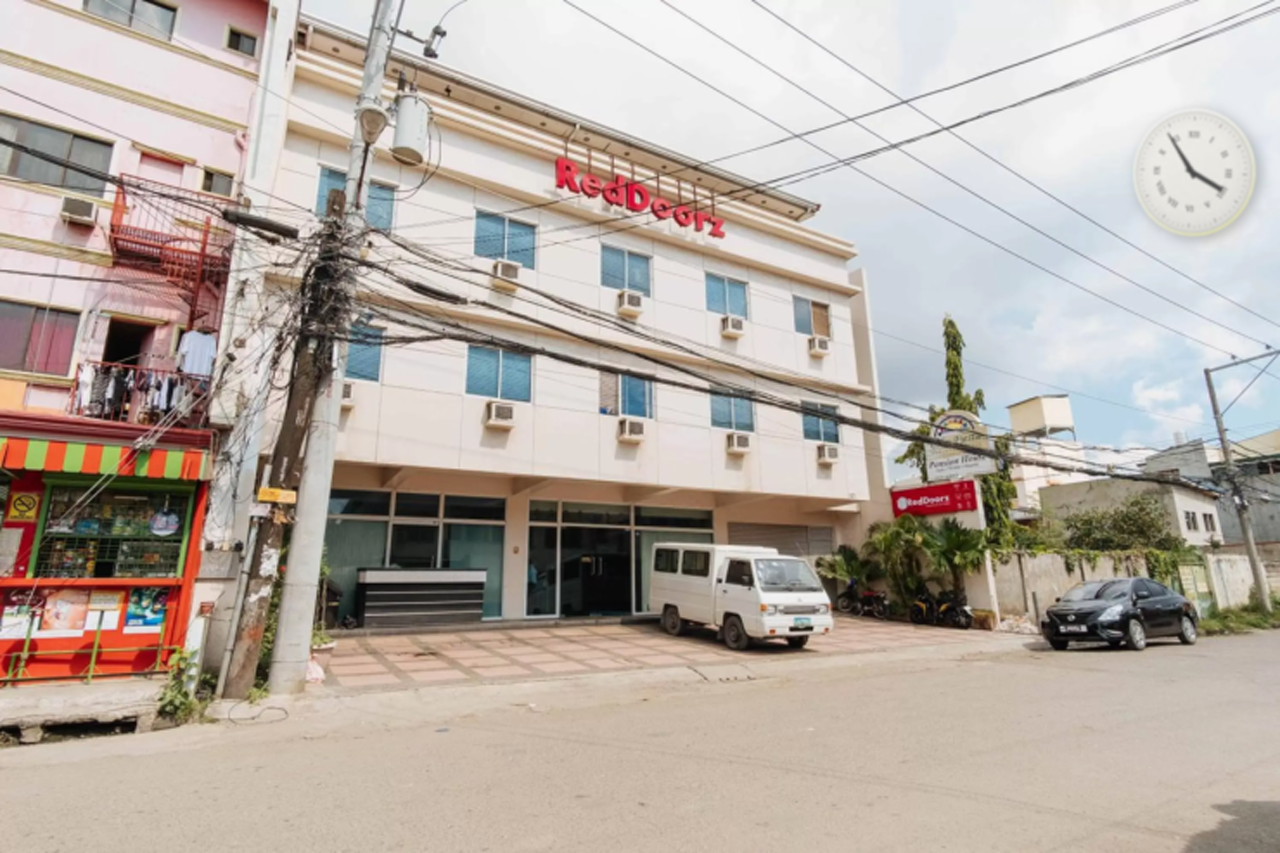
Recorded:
3 h 54 min
